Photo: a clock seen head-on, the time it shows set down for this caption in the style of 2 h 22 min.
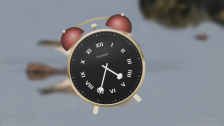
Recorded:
4 h 35 min
